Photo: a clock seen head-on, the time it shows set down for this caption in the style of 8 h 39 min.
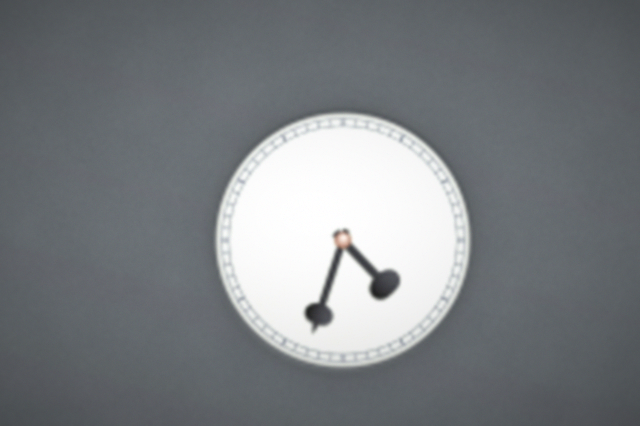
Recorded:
4 h 33 min
